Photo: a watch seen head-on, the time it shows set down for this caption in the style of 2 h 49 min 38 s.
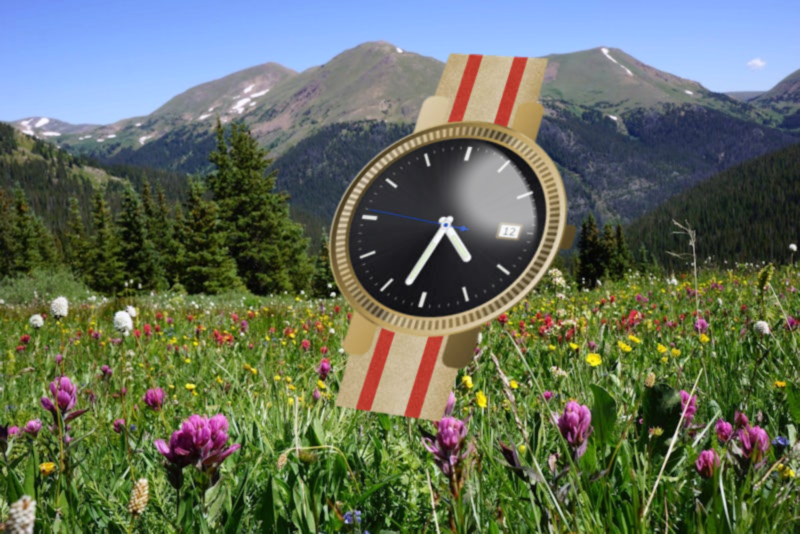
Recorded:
4 h 32 min 46 s
